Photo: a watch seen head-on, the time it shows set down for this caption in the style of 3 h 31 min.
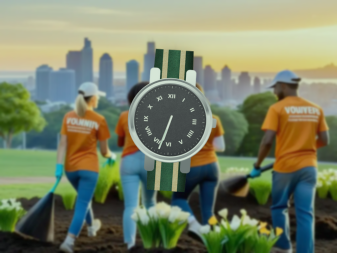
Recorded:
6 h 33 min
